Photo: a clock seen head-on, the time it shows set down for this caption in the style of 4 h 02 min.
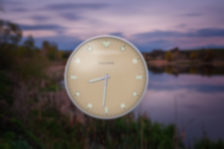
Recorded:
8 h 31 min
